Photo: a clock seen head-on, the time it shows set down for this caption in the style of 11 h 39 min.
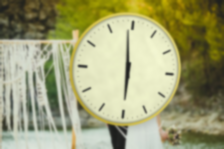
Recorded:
5 h 59 min
